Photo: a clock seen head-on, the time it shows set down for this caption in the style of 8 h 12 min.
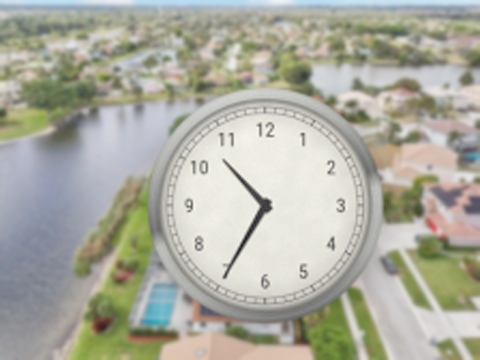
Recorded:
10 h 35 min
